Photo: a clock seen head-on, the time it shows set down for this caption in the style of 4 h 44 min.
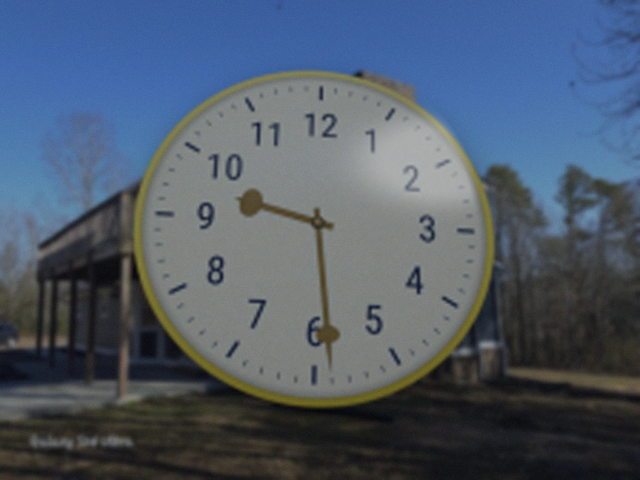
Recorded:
9 h 29 min
